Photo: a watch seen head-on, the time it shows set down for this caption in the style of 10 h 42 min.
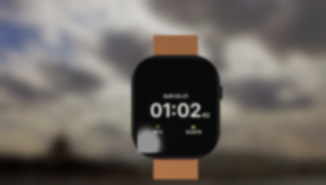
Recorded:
1 h 02 min
